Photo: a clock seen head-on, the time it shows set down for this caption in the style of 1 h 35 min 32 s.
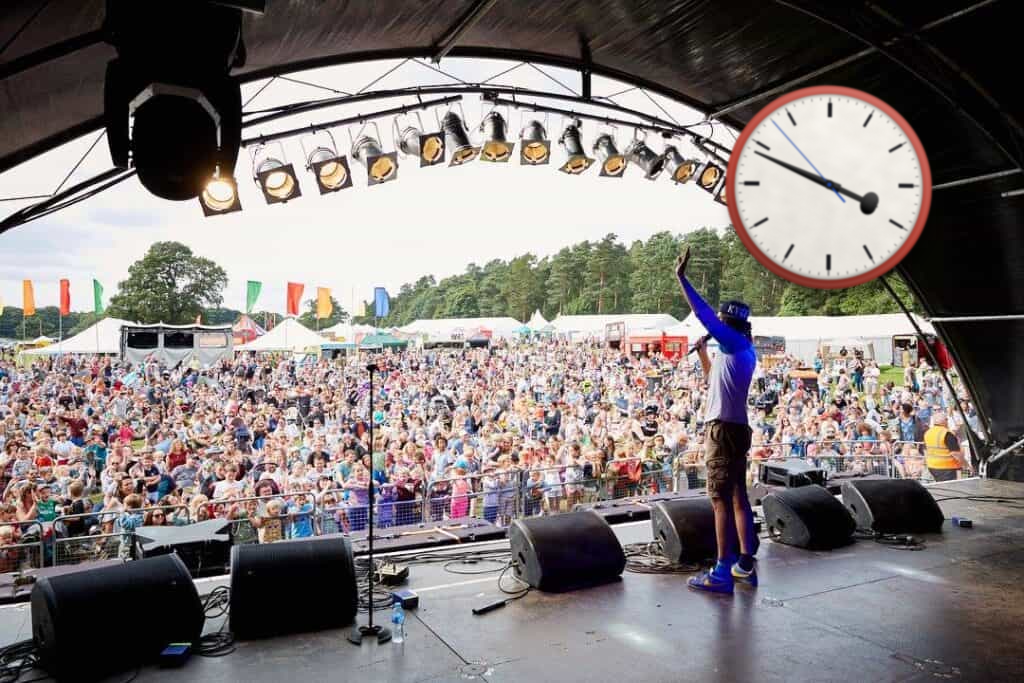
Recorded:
3 h 48 min 53 s
